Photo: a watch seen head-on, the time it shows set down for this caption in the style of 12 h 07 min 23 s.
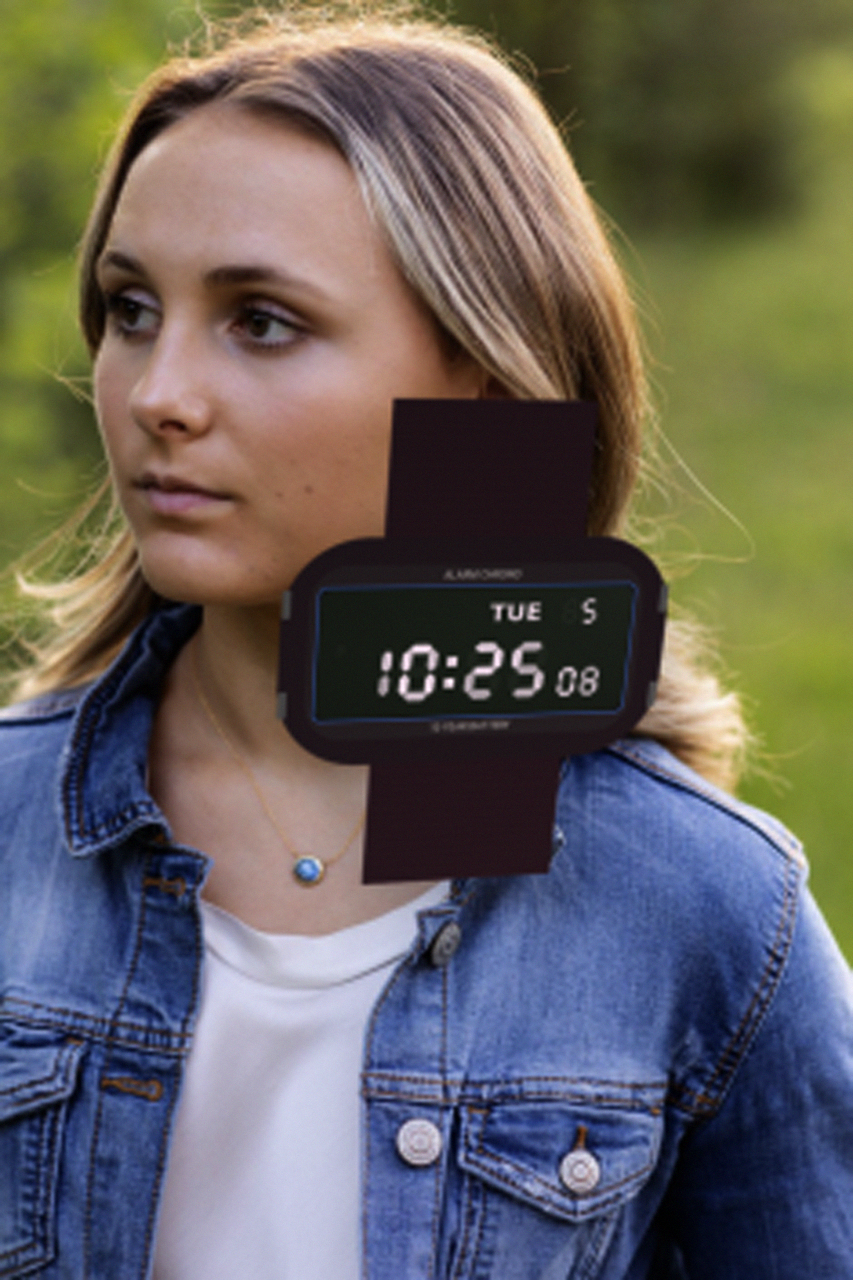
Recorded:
10 h 25 min 08 s
